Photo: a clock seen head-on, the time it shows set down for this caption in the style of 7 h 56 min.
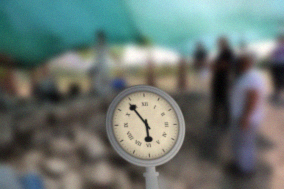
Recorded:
5 h 54 min
